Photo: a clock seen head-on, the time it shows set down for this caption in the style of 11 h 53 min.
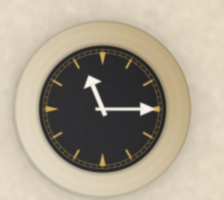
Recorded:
11 h 15 min
